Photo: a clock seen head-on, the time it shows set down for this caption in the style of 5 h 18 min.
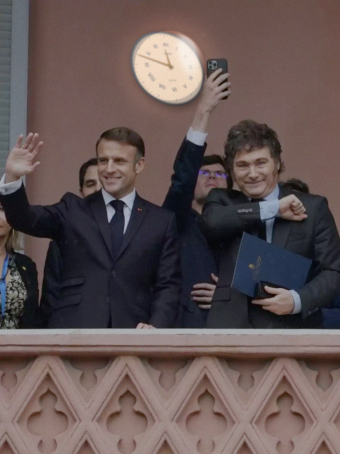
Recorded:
11 h 48 min
